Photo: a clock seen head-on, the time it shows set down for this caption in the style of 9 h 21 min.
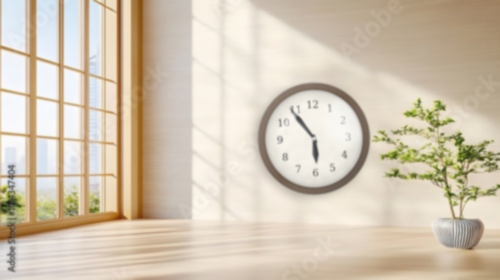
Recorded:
5 h 54 min
